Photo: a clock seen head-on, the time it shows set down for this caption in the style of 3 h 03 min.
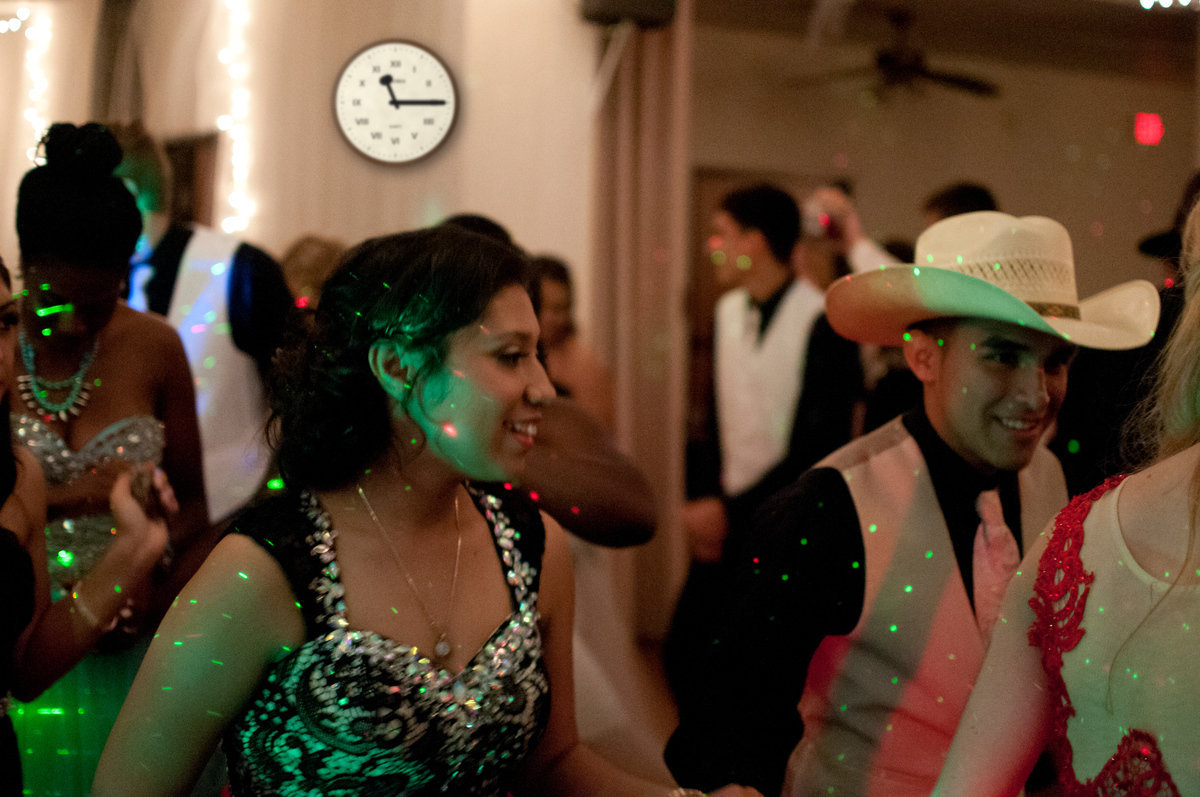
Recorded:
11 h 15 min
